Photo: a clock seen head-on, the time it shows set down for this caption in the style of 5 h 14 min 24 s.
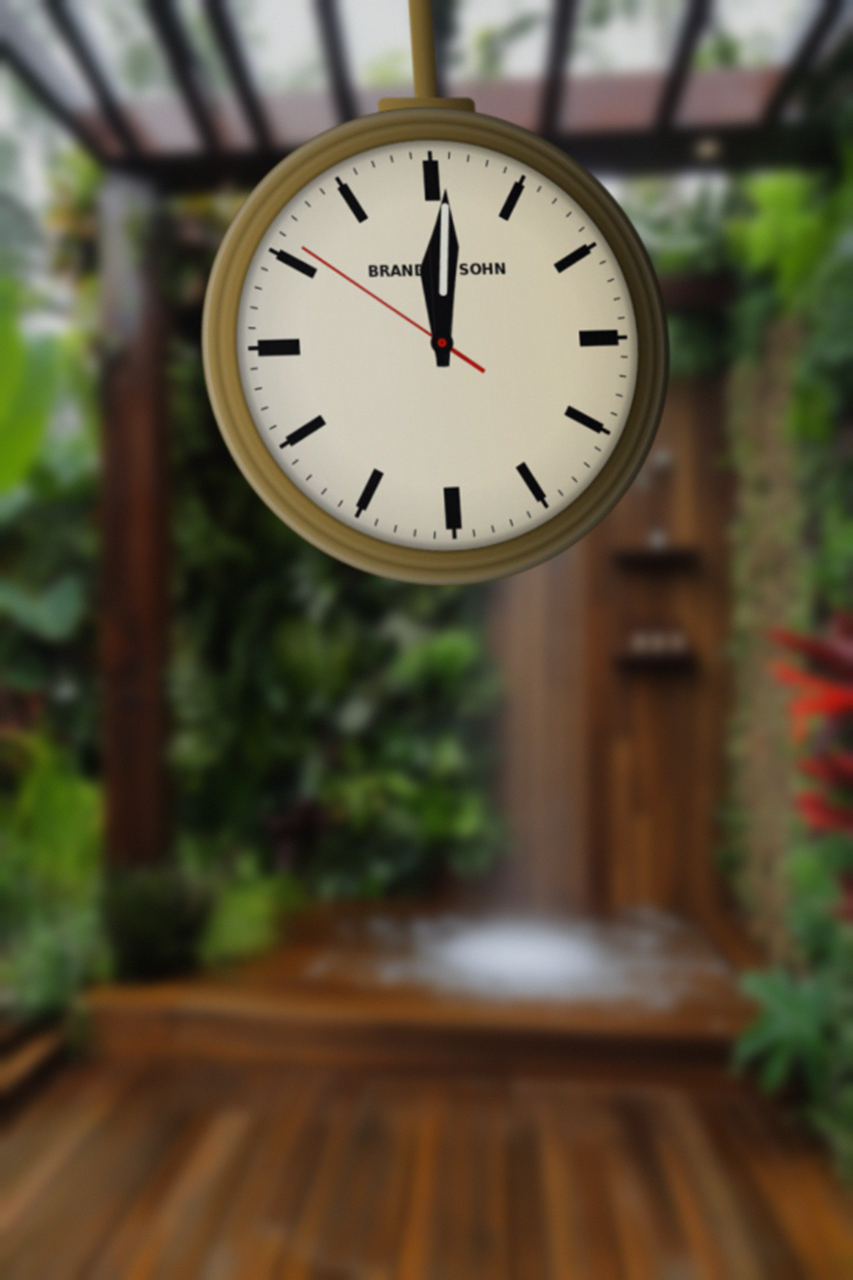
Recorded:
12 h 00 min 51 s
